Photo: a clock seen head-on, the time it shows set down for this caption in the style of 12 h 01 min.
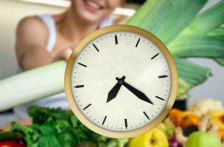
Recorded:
7 h 22 min
